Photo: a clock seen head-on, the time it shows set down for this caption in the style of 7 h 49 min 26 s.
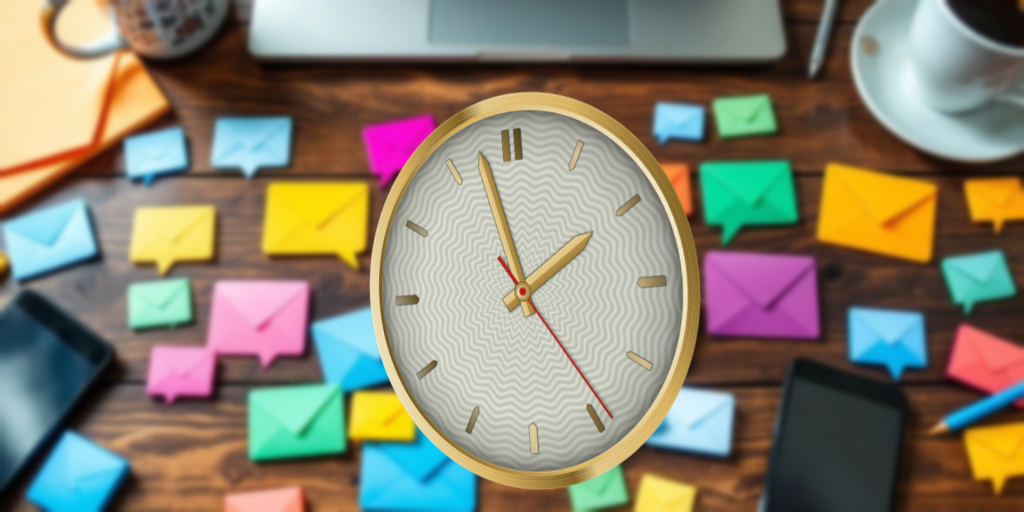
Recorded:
1 h 57 min 24 s
